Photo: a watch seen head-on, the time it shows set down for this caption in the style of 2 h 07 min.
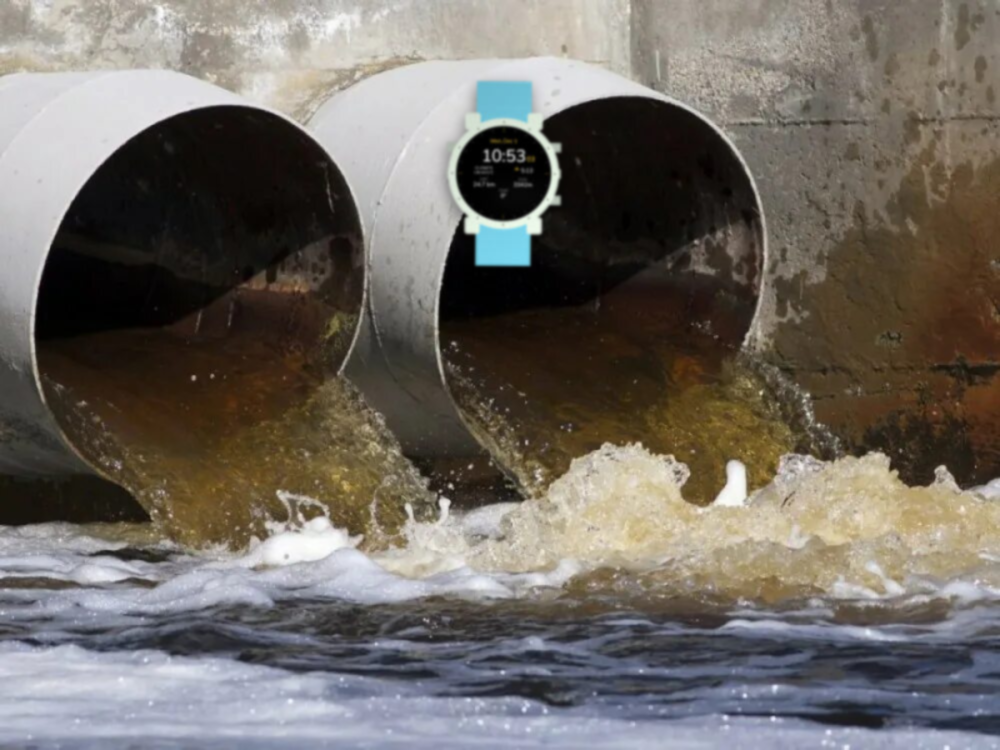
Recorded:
10 h 53 min
